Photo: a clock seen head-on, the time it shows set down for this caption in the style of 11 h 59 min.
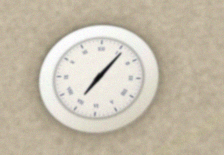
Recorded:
7 h 06 min
